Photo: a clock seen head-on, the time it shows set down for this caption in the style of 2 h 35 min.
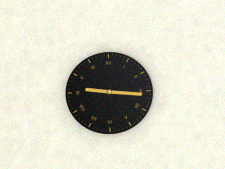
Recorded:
9 h 16 min
